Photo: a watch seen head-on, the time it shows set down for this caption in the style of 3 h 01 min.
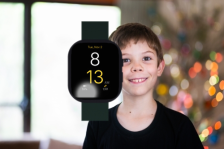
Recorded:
8 h 13 min
